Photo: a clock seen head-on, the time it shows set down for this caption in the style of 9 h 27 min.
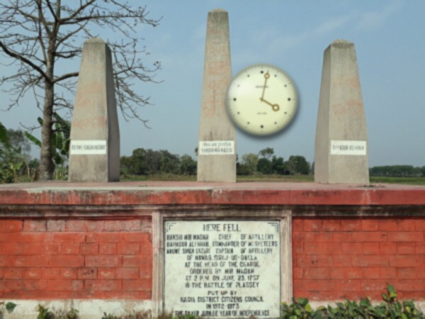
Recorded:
4 h 02 min
